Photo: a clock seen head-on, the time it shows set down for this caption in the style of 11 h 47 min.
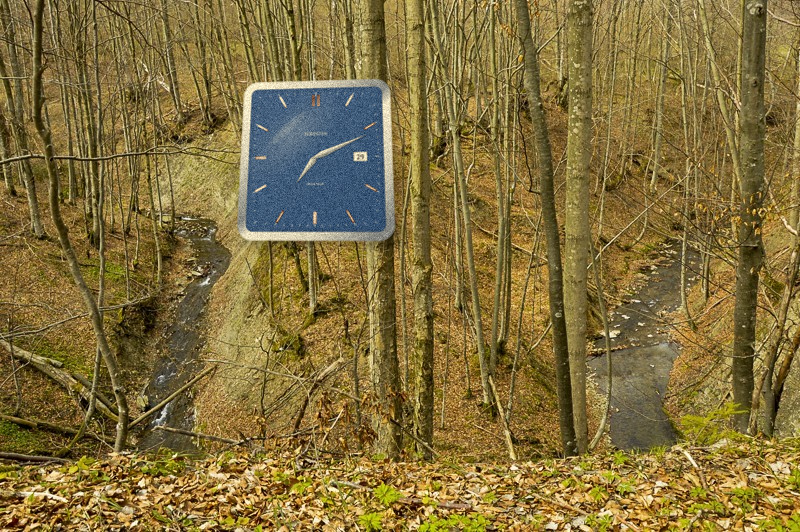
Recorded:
7 h 11 min
